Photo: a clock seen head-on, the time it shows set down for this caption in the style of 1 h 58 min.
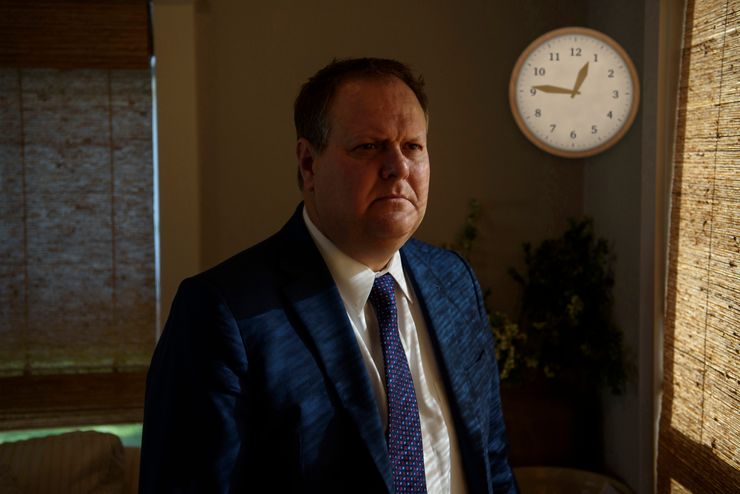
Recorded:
12 h 46 min
